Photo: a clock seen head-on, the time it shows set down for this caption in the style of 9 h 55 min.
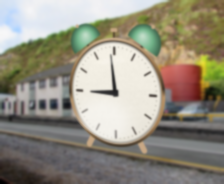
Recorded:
8 h 59 min
